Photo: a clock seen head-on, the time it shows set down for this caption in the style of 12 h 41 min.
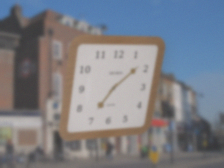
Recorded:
7 h 08 min
